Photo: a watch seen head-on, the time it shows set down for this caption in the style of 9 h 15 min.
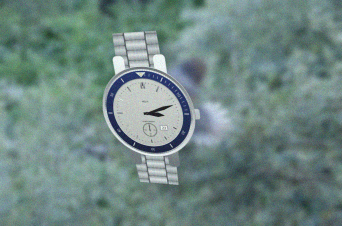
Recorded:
3 h 12 min
